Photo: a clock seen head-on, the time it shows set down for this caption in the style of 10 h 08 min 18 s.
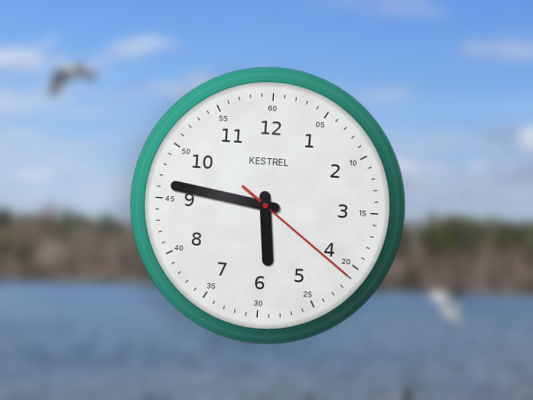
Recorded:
5 h 46 min 21 s
